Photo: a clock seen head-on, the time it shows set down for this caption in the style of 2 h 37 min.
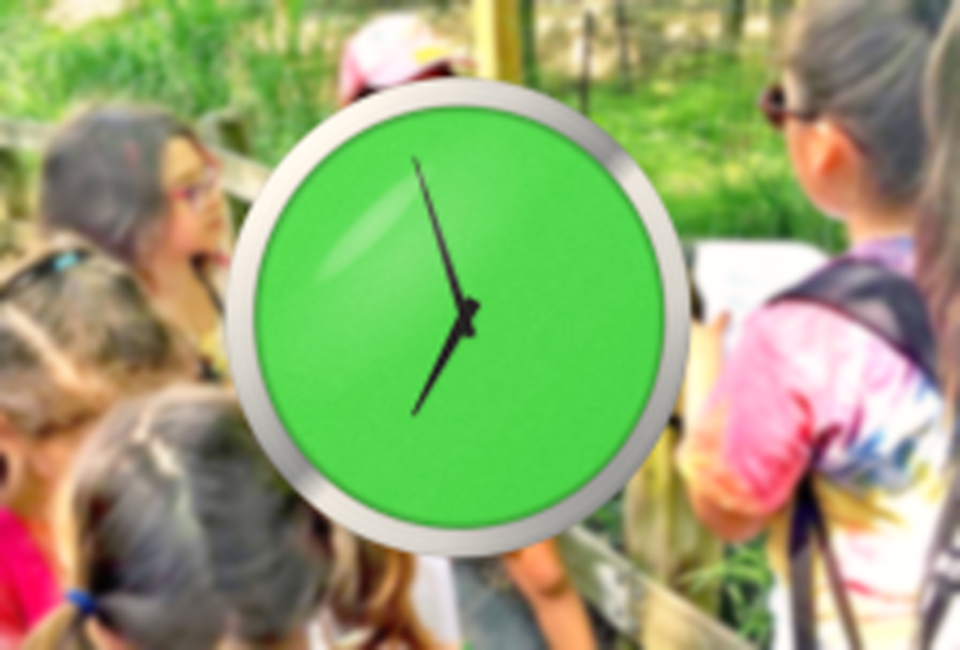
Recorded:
6 h 57 min
